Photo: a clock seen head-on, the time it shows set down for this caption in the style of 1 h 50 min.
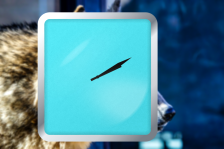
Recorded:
2 h 10 min
